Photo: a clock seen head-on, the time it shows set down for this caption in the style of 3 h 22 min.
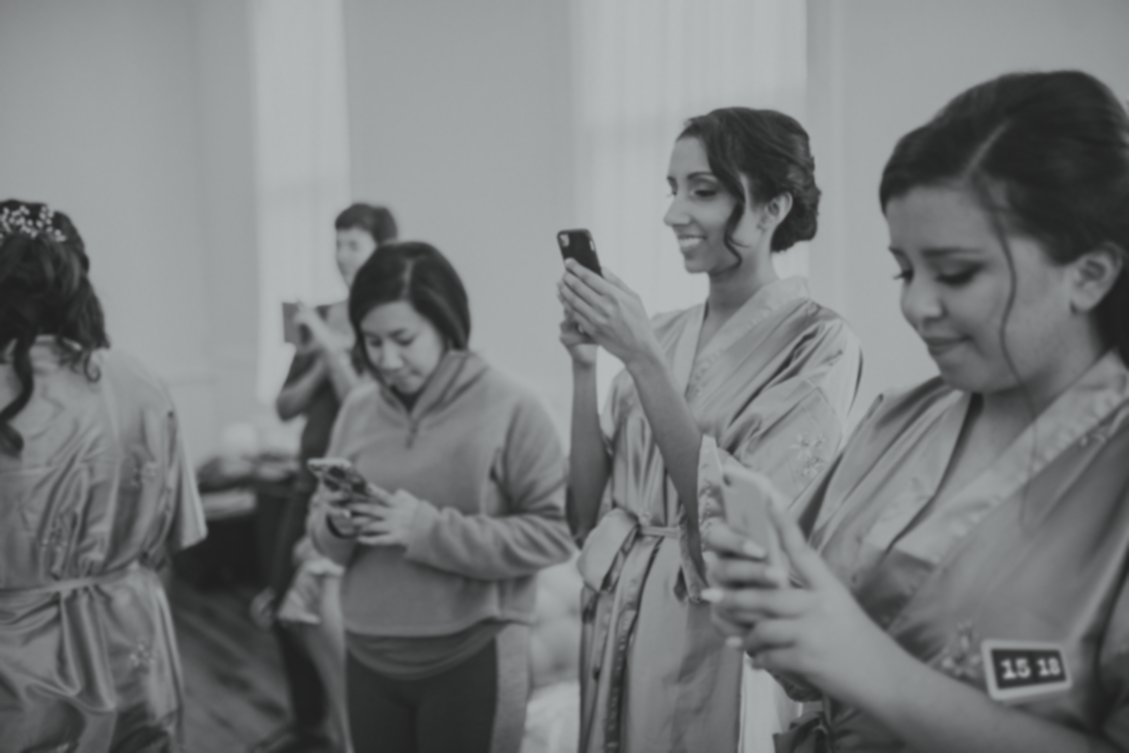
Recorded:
15 h 18 min
